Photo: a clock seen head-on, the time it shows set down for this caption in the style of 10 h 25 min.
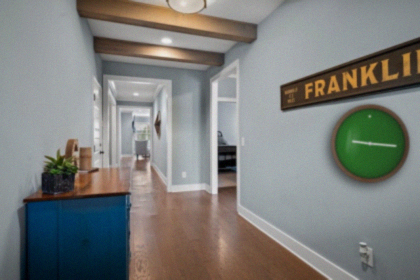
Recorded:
9 h 16 min
